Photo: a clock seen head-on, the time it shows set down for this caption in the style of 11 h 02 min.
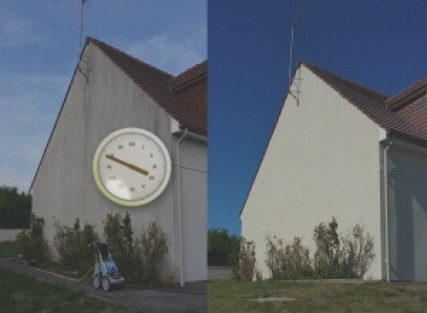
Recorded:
3 h 49 min
